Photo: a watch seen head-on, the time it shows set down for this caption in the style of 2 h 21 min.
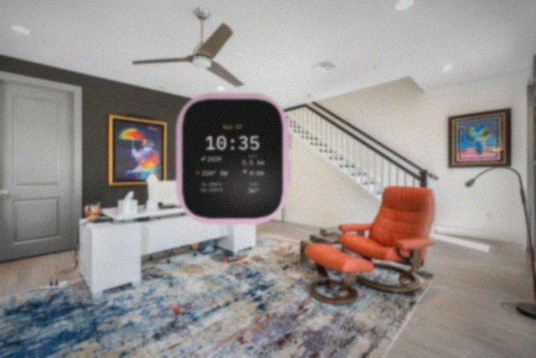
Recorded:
10 h 35 min
